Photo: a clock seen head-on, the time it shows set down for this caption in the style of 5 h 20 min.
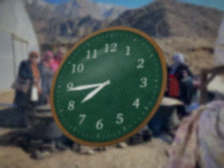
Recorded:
7 h 44 min
